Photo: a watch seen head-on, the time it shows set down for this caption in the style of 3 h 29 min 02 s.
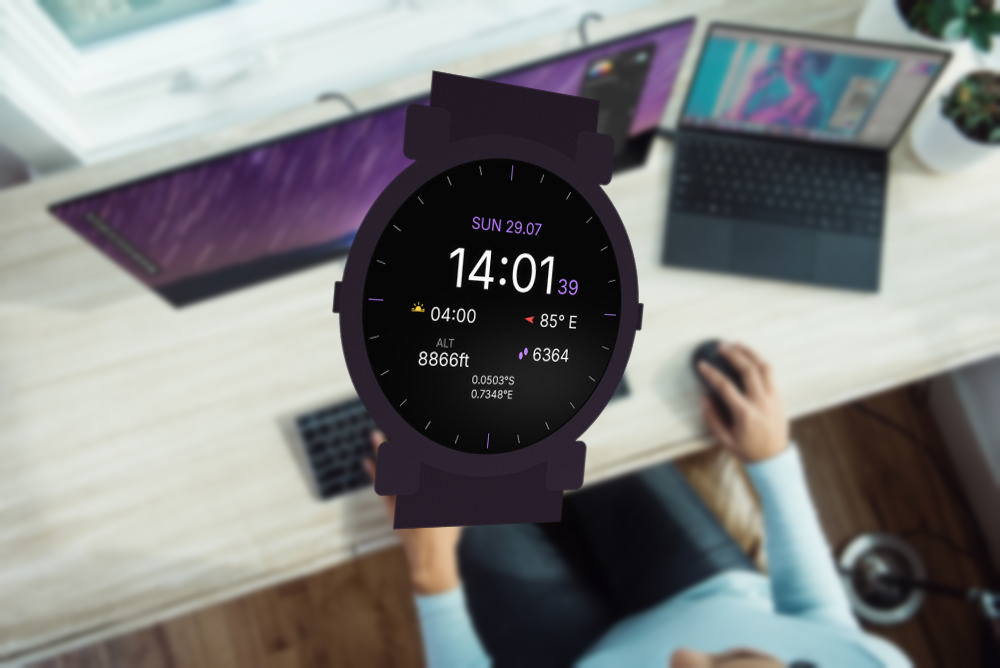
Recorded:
14 h 01 min 39 s
